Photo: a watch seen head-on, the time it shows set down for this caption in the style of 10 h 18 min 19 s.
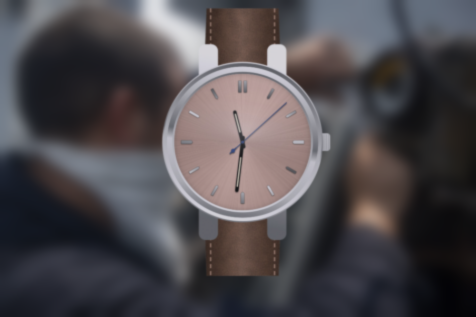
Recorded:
11 h 31 min 08 s
